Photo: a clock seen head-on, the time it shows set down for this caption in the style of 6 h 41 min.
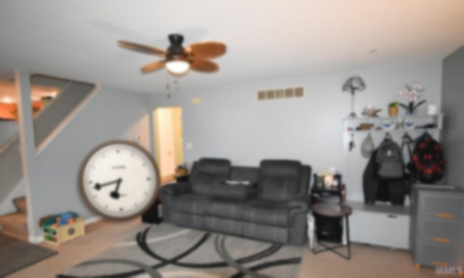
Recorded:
6 h 43 min
